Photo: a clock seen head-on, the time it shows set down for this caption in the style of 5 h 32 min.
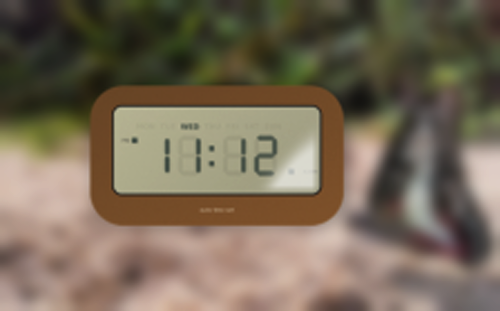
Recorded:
11 h 12 min
